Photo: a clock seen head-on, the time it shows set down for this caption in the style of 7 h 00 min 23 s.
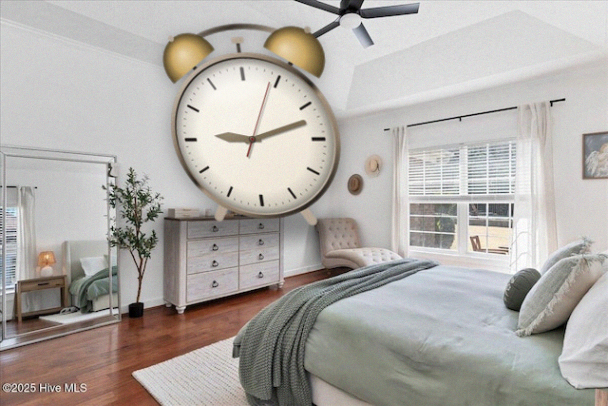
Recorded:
9 h 12 min 04 s
